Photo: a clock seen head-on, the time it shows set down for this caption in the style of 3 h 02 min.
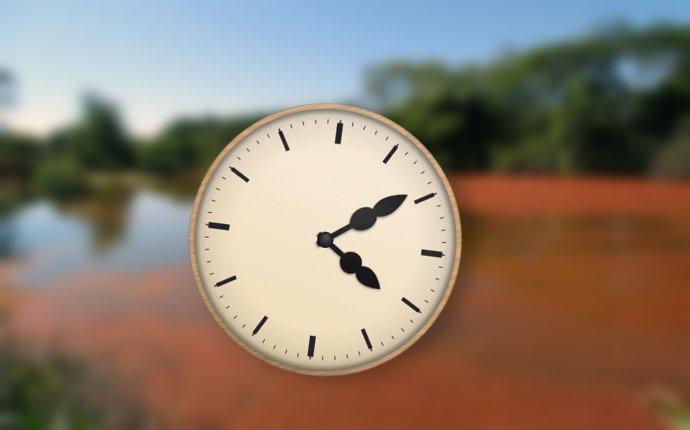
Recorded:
4 h 09 min
